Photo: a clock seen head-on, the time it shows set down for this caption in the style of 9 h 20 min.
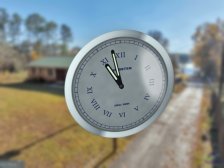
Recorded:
10 h 58 min
